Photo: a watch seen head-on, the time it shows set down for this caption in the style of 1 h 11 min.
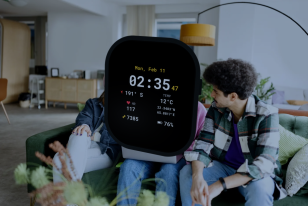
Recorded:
2 h 35 min
